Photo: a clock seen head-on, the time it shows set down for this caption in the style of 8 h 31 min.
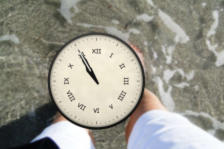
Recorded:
10 h 55 min
